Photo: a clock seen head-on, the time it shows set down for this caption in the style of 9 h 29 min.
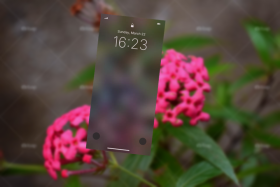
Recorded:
16 h 23 min
